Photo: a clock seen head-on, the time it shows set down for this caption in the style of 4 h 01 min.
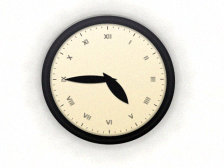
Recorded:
4 h 45 min
